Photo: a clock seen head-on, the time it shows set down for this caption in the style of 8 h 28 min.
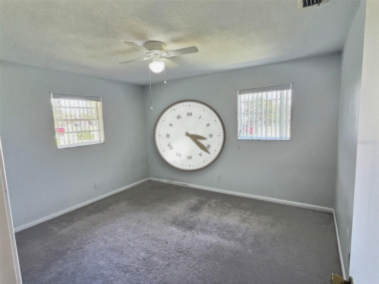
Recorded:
3 h 22 min
